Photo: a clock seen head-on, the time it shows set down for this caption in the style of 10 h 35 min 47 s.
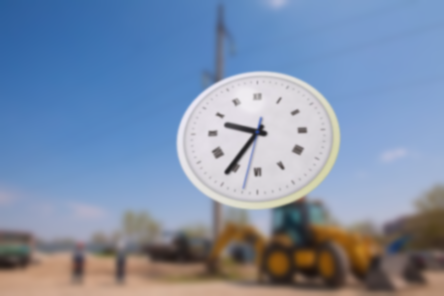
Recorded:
9 h 35 min 32 s
